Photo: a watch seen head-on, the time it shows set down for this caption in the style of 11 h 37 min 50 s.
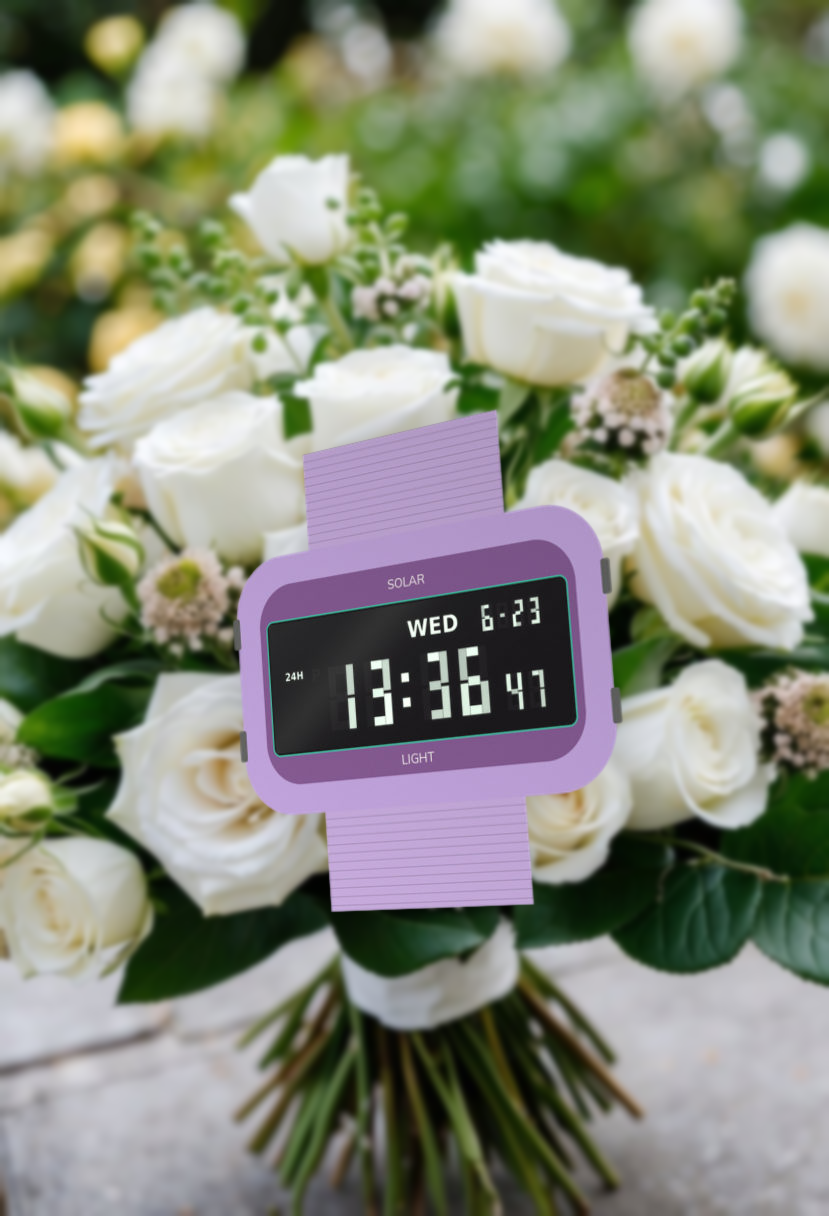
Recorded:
13 h 36 min 47 s
